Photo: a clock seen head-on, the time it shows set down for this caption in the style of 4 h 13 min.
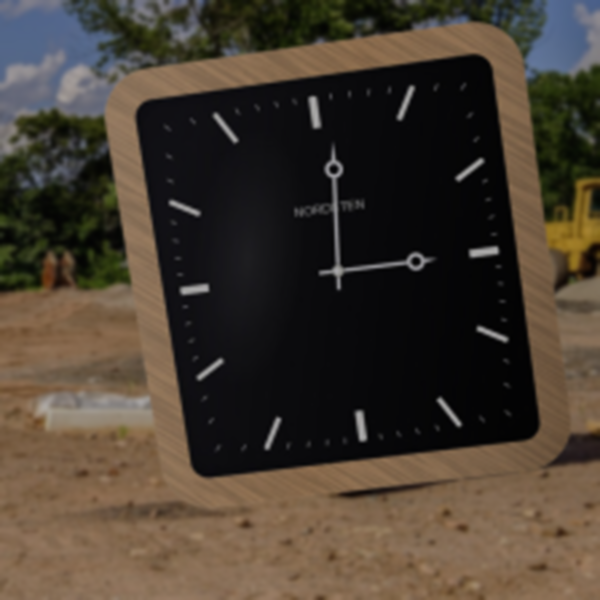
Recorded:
3 h 01 min
